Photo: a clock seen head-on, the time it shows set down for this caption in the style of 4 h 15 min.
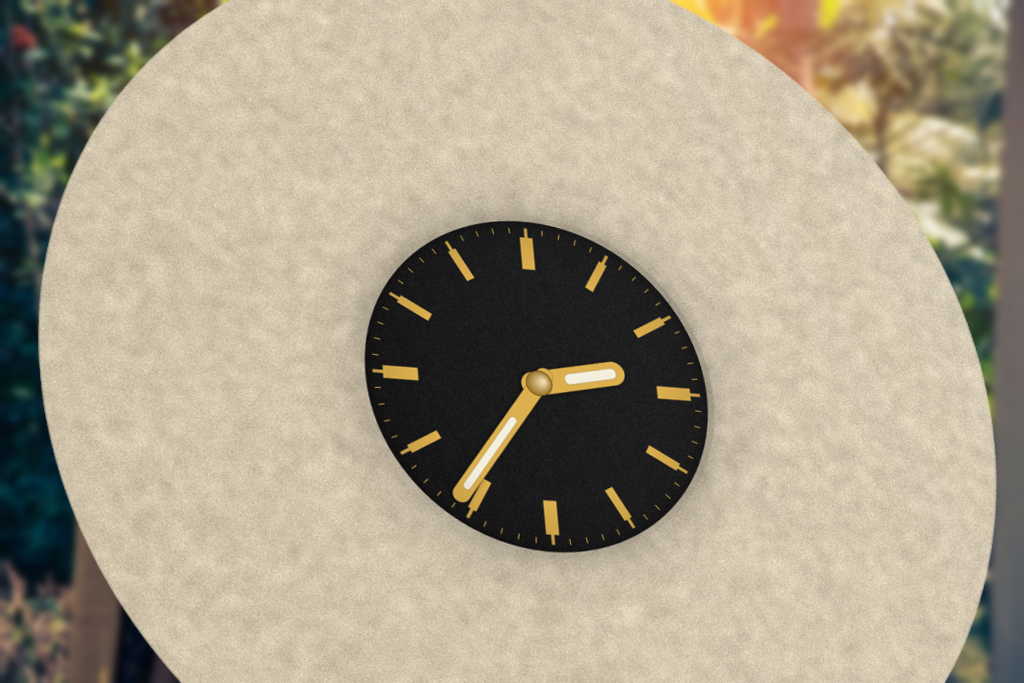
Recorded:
2 h 36 min
